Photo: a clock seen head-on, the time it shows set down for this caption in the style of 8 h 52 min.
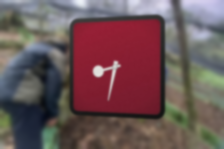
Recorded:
8 h 32 min
